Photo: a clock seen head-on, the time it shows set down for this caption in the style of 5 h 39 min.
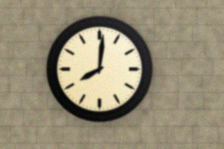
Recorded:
8 h 01 min
